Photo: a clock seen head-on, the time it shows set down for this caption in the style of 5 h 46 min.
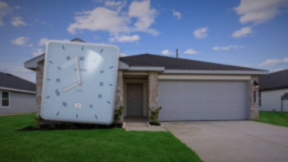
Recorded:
7 h 58 min
